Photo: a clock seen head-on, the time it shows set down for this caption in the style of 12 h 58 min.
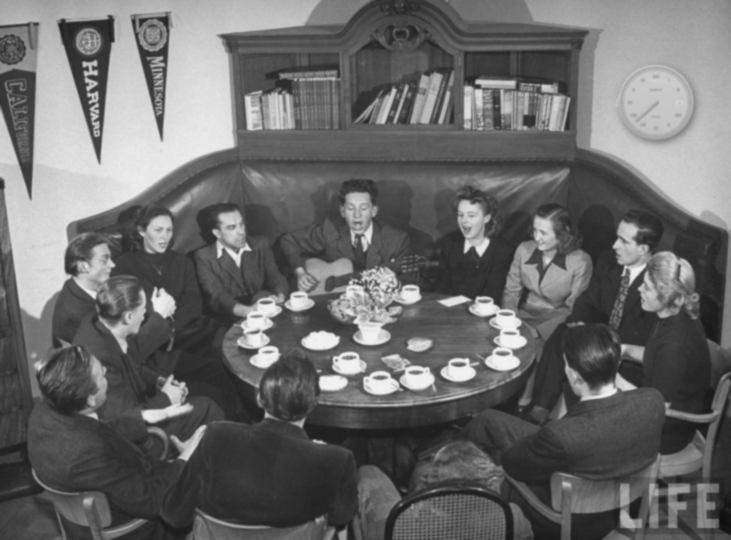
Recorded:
7 h 38 min
